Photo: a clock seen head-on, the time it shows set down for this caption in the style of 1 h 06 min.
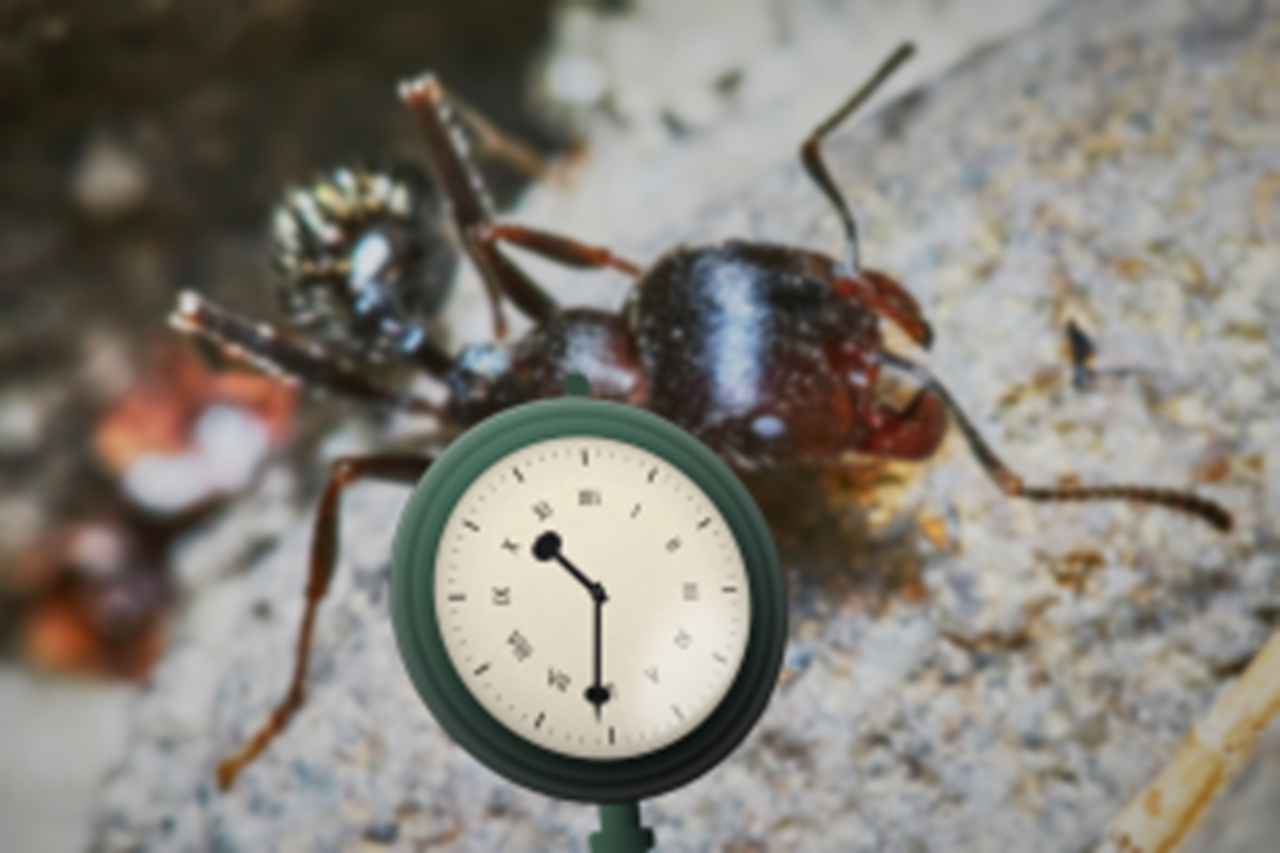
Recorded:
10 h 31 min
